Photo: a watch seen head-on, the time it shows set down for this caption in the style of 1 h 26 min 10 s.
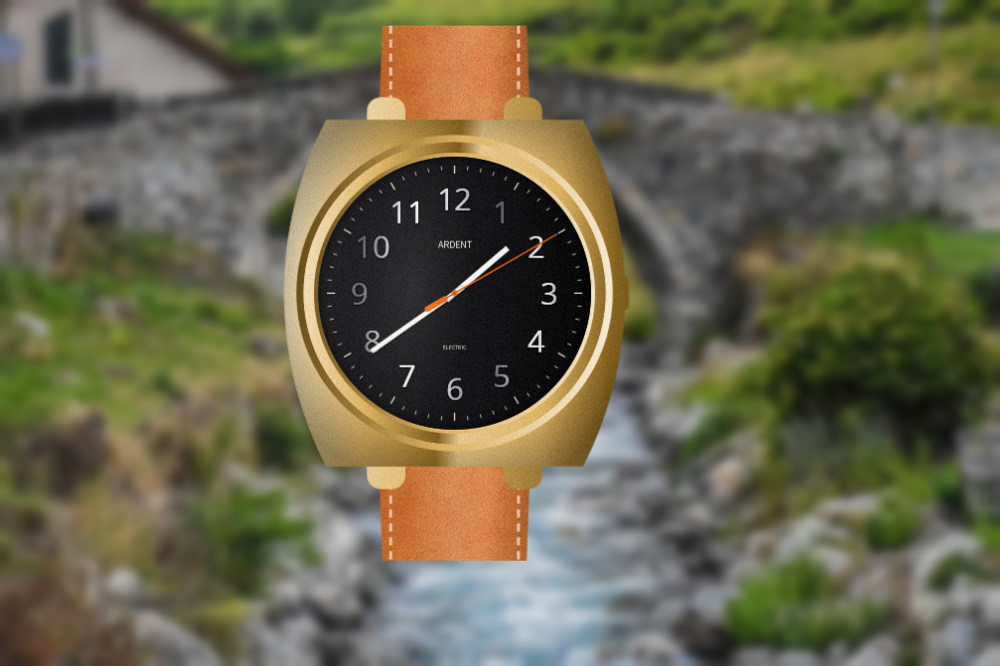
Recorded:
1 h 39 min 10 s
